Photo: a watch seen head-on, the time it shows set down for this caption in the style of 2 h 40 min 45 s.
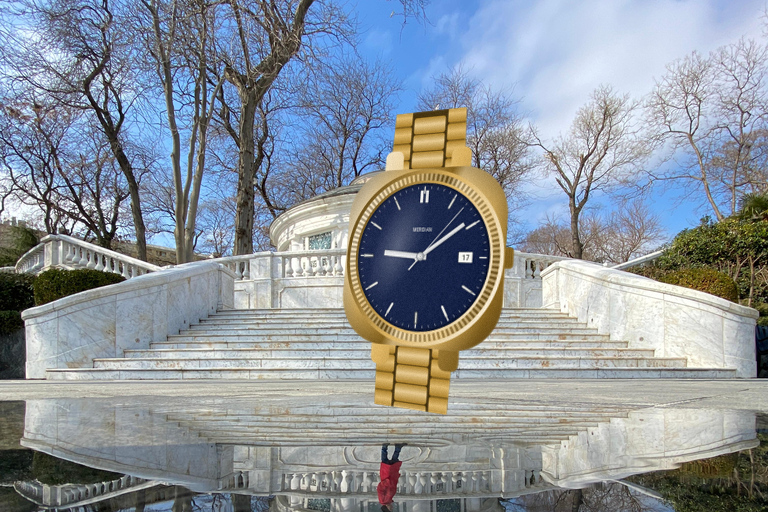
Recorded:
9 h 09 min 07 s
